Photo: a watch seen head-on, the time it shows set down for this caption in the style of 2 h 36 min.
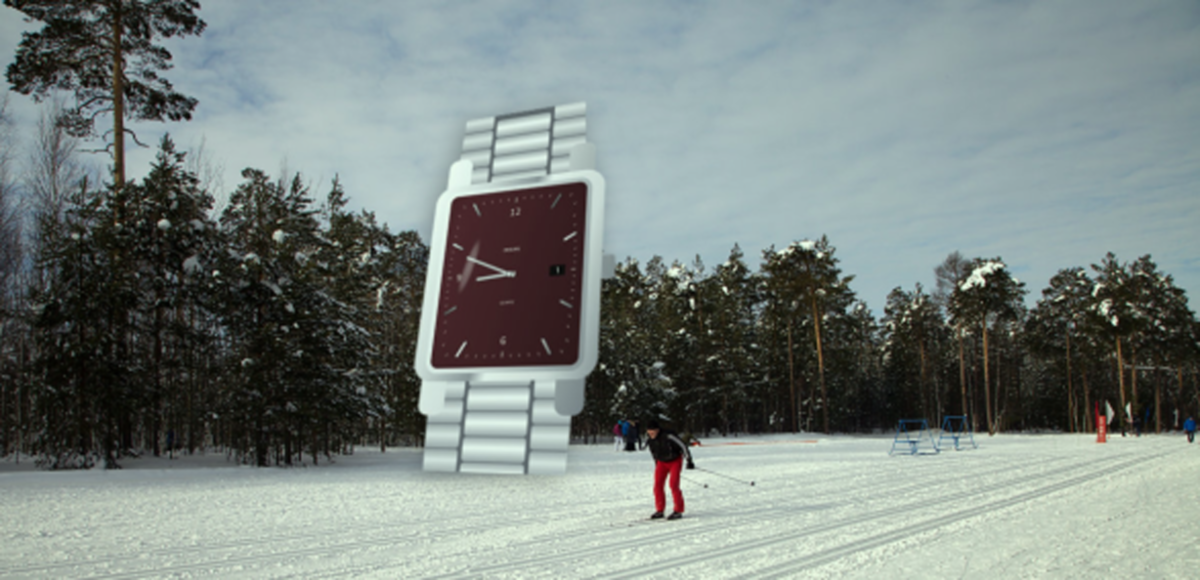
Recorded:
8 h 49 min
